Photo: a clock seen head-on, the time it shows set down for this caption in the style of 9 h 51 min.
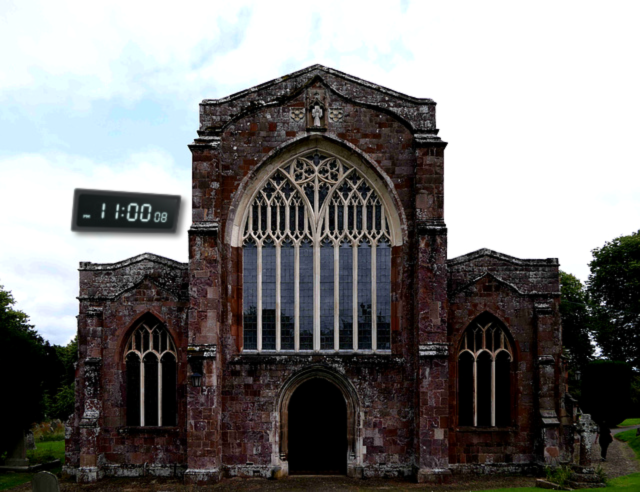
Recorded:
11 h 00 min
